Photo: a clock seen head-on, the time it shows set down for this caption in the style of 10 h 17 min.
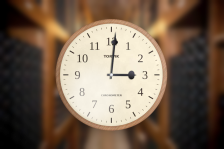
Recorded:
3 h 01 min
